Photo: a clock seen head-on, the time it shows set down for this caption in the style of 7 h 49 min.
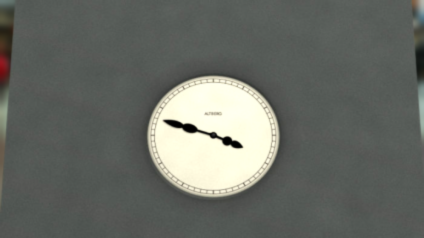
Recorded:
3 h 48 min
